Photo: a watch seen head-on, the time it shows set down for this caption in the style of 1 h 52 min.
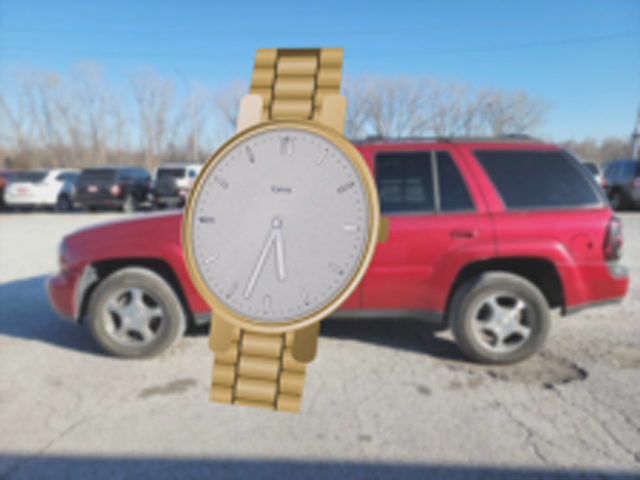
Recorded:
5 h 33 min
